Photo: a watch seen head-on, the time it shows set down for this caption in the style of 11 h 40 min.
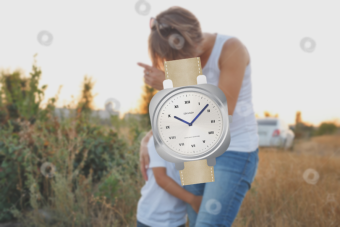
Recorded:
10 h 08 min
